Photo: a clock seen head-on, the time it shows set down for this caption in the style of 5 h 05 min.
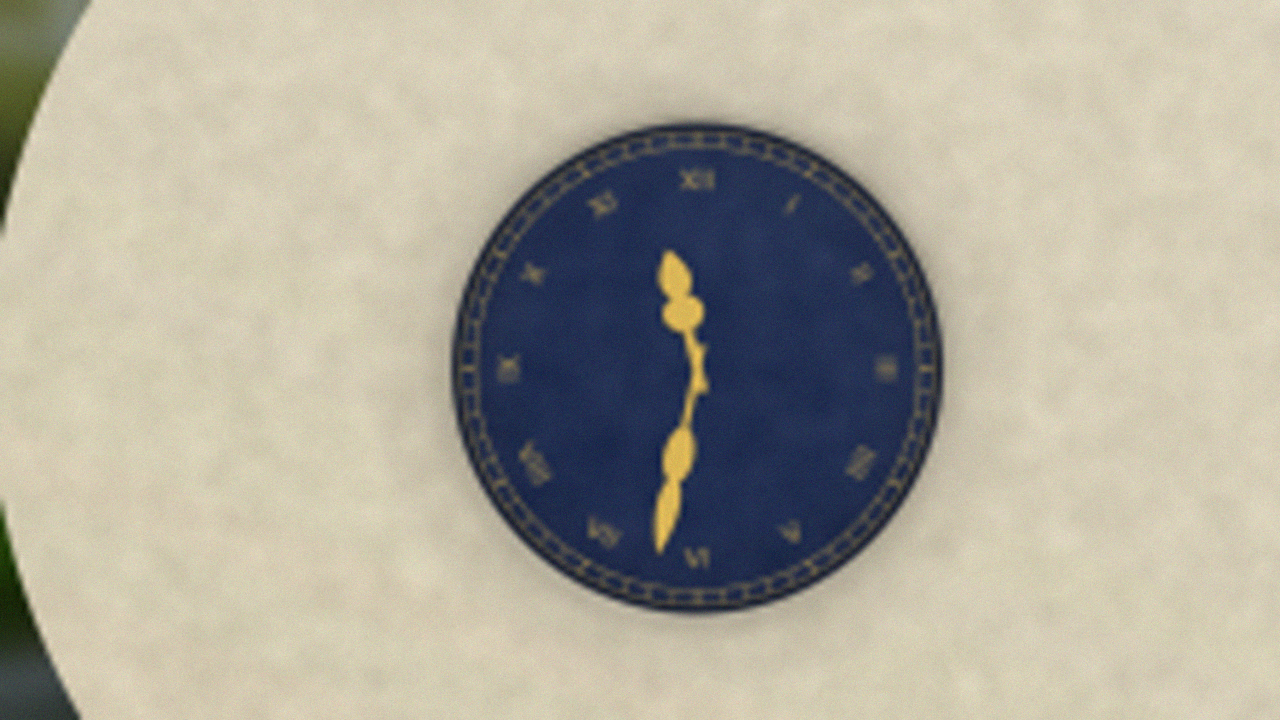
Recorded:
11 h 32 min
